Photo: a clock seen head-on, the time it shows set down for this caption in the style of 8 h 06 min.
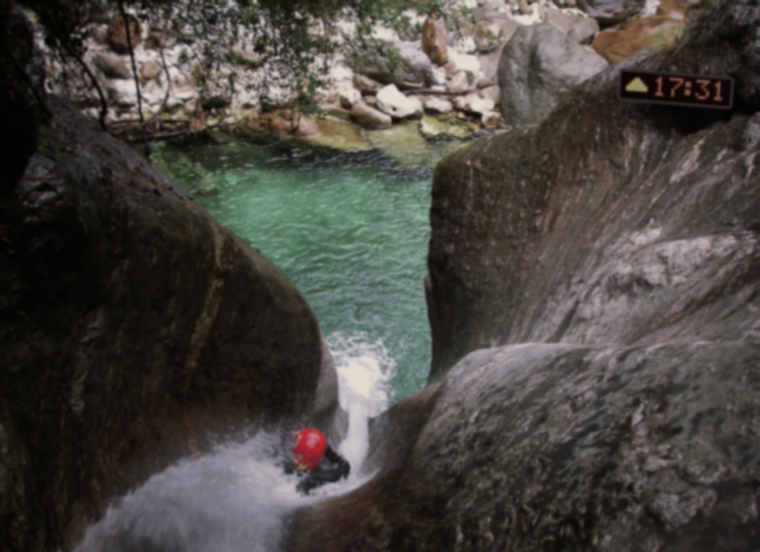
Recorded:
17 h 31 min
